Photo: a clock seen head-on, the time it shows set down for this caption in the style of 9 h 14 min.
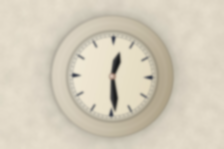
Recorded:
12 h 29 min
